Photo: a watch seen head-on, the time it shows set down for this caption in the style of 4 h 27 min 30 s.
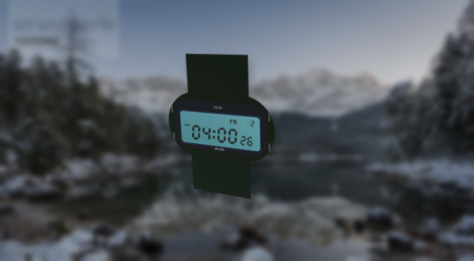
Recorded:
4 h 00 min 26 s
